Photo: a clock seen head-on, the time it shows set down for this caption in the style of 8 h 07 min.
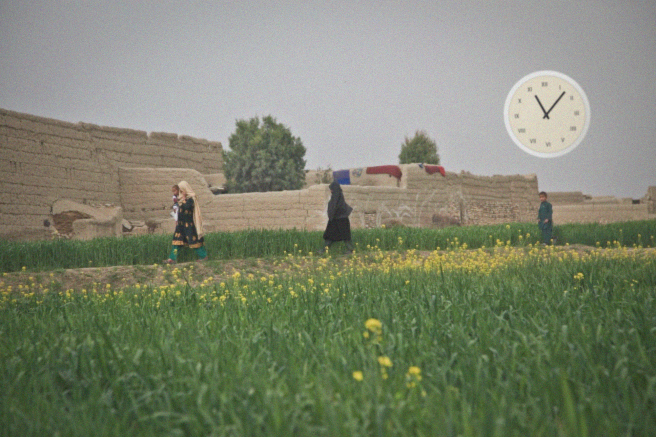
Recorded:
11 h 07 min
